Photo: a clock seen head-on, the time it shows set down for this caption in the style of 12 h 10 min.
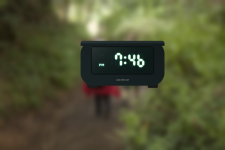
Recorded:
7 h 46 min
